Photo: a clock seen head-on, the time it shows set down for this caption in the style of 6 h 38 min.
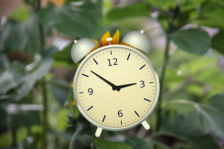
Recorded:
2 h 52 min
